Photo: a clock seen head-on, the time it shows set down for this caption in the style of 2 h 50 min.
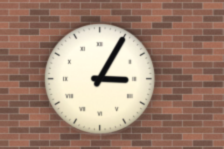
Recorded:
3 h 05 min
